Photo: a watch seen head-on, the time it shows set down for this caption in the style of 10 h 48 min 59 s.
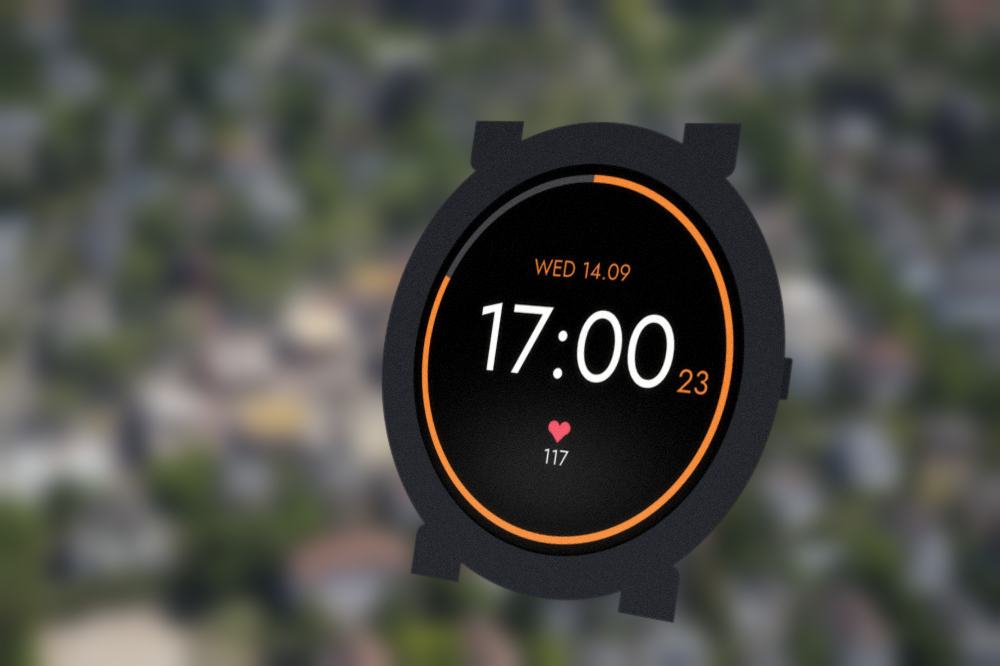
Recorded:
17 h 00 min 23 s
